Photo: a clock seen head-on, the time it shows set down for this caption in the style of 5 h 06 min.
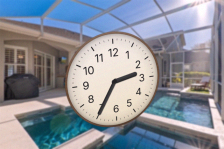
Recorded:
2 h 35 min
